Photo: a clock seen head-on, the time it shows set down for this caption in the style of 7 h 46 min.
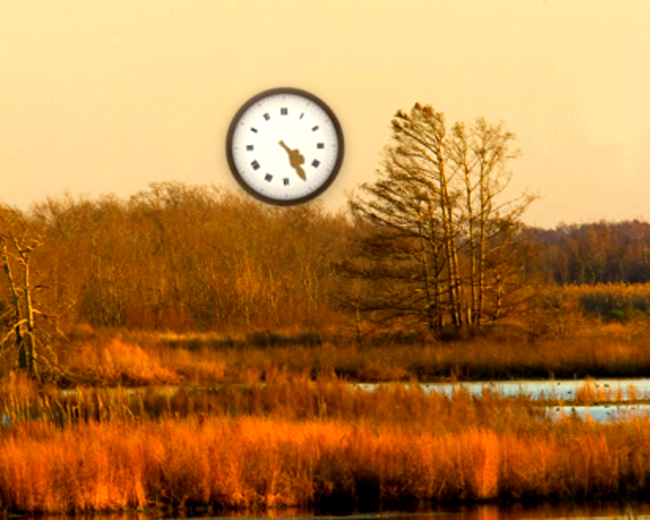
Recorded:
4 h 25 min
